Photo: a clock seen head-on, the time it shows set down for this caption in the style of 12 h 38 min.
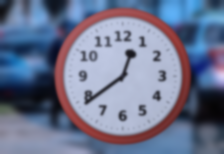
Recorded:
12 h 39 min
